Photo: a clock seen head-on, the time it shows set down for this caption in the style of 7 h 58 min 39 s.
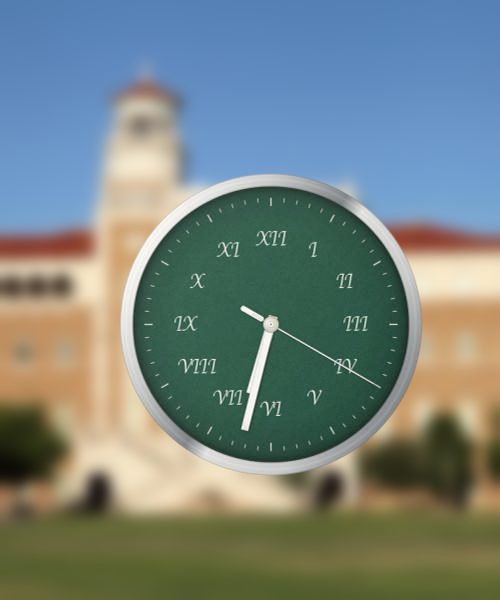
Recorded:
6 h 32 min 20 s
